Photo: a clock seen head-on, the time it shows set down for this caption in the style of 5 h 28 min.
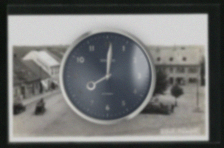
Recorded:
8 h 01 min
